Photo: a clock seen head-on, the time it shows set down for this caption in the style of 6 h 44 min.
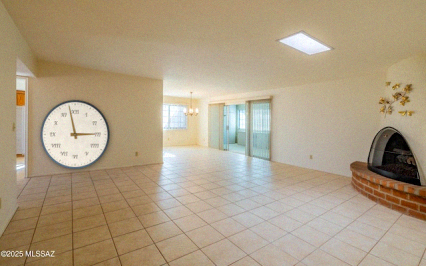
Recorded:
2 h 58 min
